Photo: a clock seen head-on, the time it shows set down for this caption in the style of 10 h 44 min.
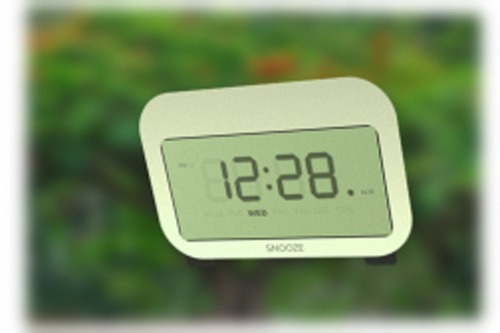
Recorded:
12 h 28 min
